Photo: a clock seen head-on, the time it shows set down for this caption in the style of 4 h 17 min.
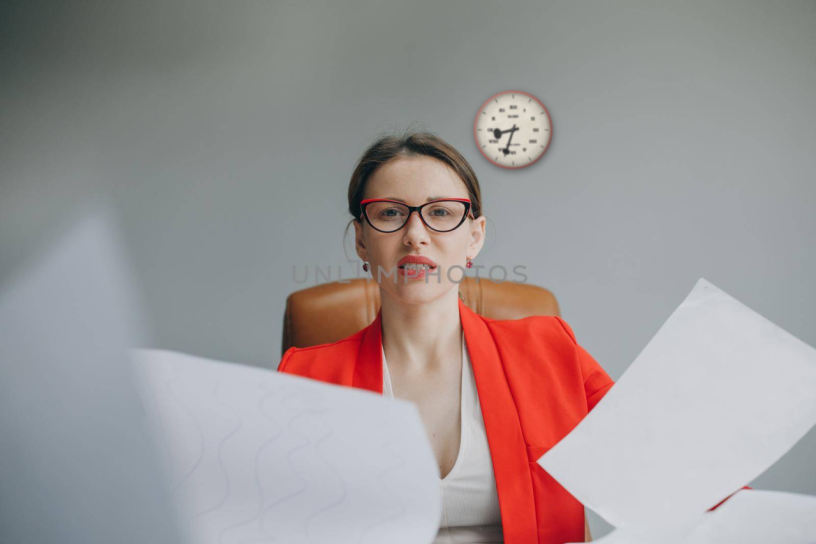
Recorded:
8 h 33 min
